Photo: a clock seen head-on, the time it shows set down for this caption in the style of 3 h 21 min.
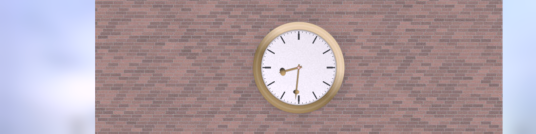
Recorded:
8 h 31 min
